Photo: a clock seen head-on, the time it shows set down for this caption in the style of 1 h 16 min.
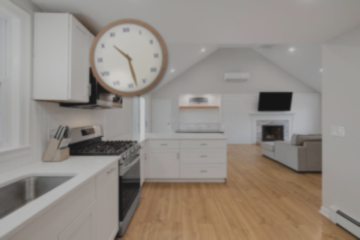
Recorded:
10 h 28 min
